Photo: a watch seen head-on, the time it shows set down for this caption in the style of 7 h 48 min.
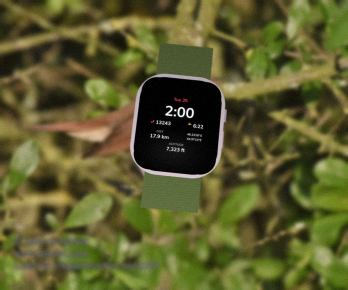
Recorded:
2 h 00 min
